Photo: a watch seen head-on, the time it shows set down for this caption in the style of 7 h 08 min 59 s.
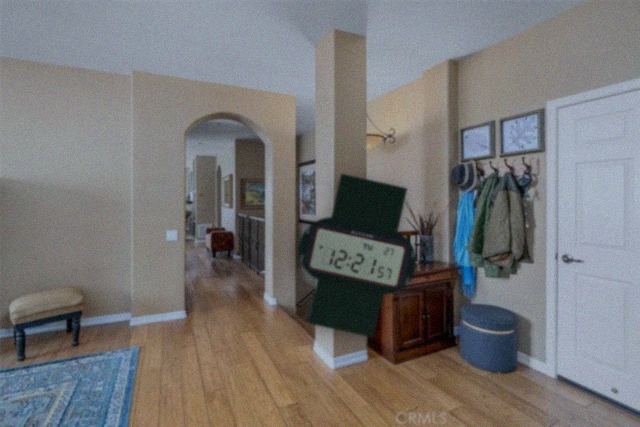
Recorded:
12 h 21 min 57 s
